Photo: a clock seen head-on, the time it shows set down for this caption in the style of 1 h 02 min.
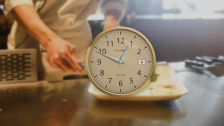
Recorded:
12 h 49 min
